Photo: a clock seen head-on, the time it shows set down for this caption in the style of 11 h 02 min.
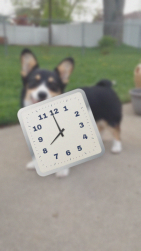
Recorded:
7 h 59 min
